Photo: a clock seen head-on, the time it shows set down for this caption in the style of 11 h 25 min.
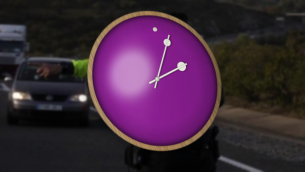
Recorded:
2 h 03 min
